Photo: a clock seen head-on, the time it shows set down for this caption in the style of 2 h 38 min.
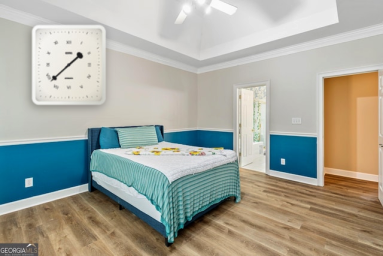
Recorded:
1 h 38 min
